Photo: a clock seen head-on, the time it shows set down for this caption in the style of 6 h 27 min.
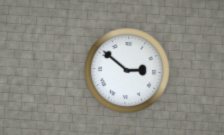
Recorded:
2 h 51 min
